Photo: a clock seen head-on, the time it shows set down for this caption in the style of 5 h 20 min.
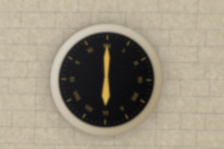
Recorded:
6 h 00 min
